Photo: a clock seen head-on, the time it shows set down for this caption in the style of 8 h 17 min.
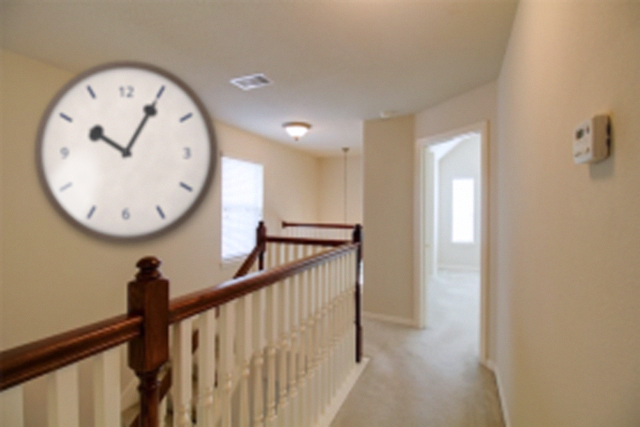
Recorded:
10 h 05 min
